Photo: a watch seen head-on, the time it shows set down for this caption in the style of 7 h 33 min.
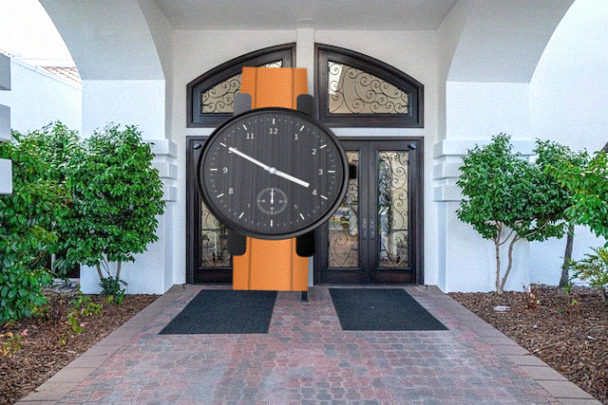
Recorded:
3 h 50 min
